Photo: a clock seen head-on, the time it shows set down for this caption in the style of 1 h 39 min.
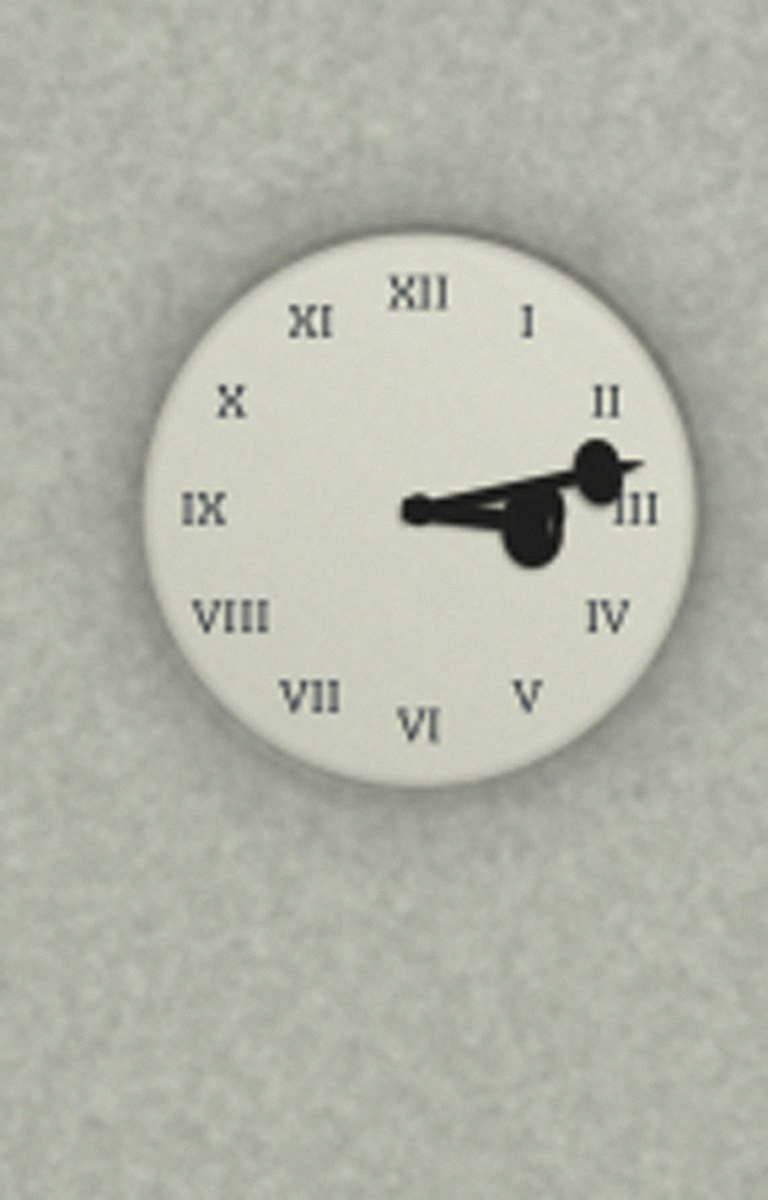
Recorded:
3 h 13 min
